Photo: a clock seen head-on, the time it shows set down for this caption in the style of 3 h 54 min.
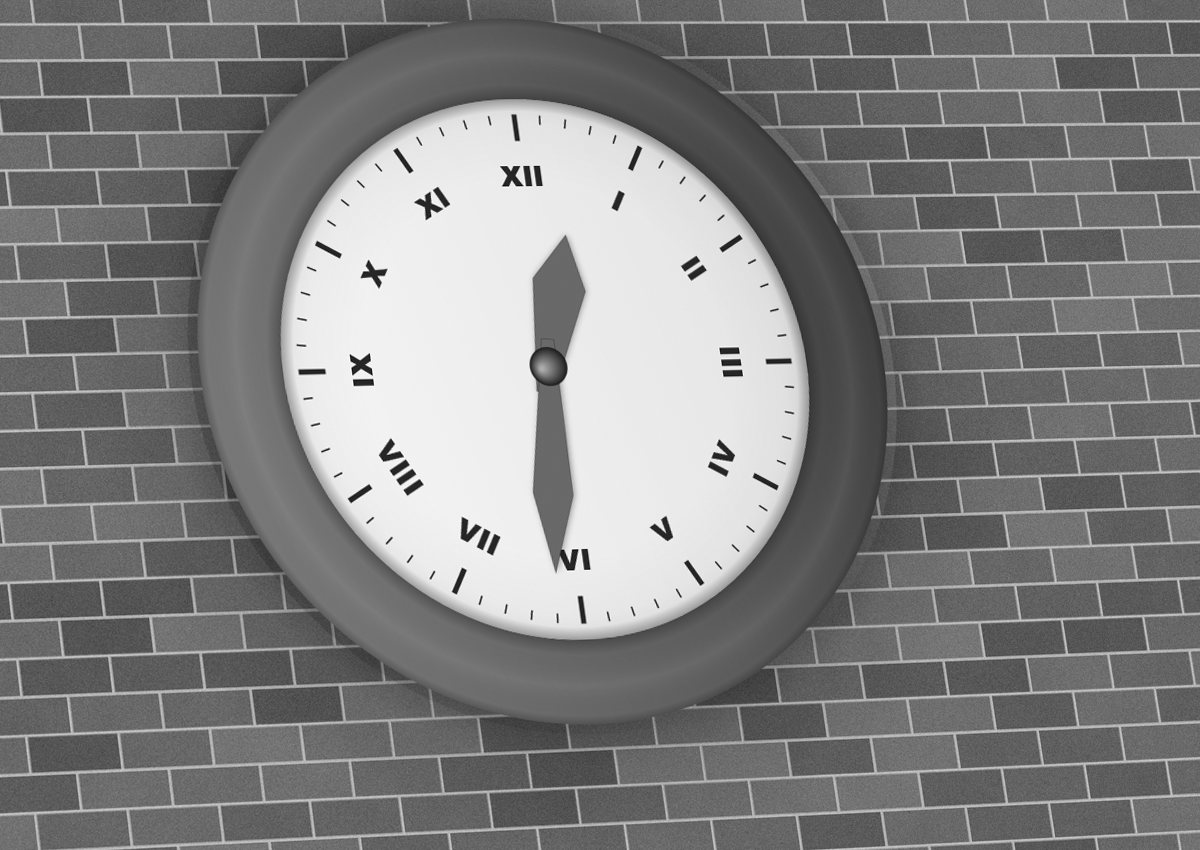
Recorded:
12 h 31 min
